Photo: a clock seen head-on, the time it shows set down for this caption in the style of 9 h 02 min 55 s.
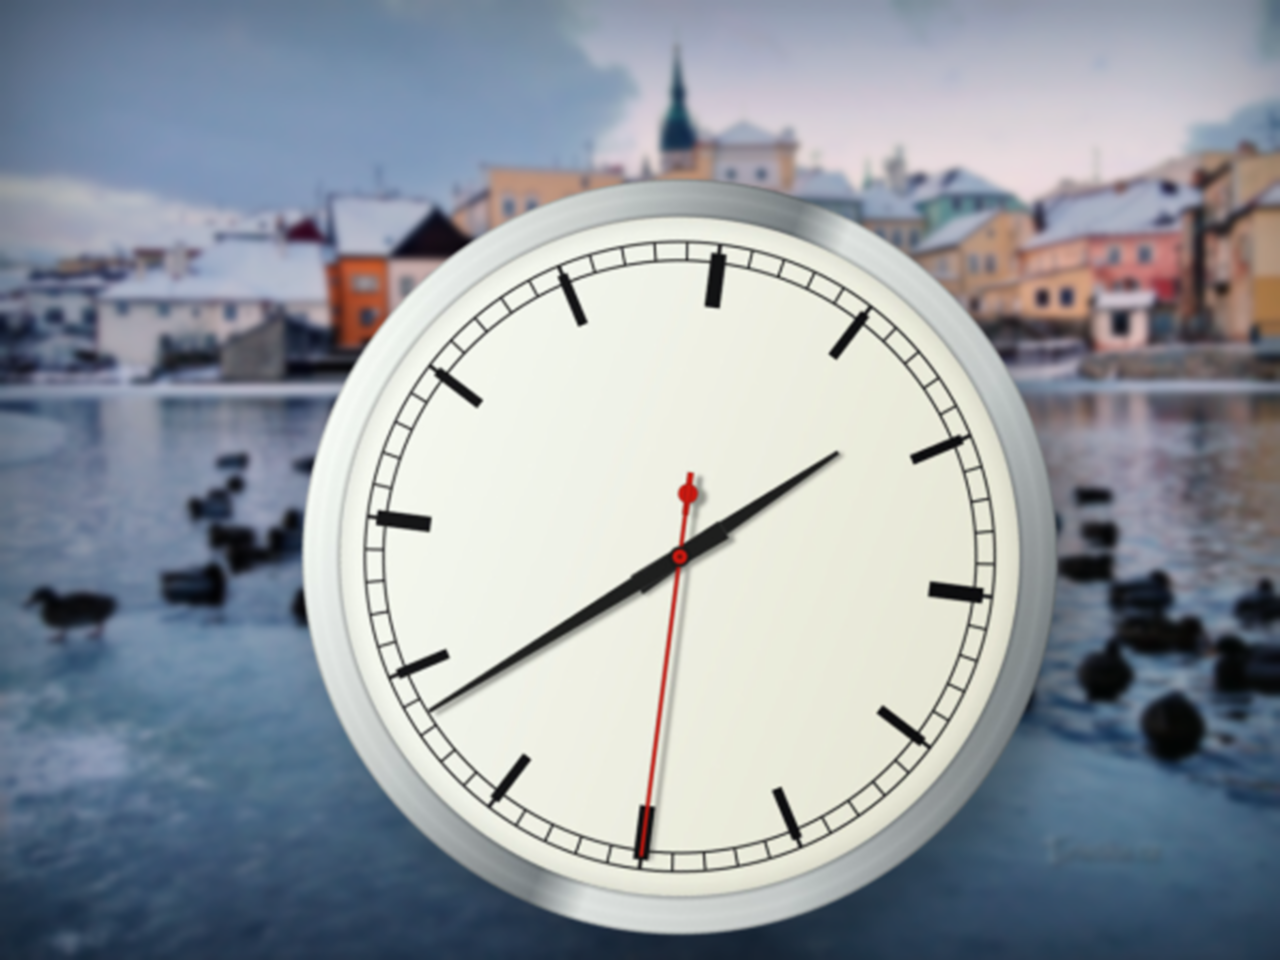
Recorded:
1 h 38 min 30 s
